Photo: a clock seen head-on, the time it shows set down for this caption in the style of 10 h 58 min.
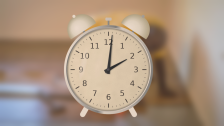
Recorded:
2 h 01 min
